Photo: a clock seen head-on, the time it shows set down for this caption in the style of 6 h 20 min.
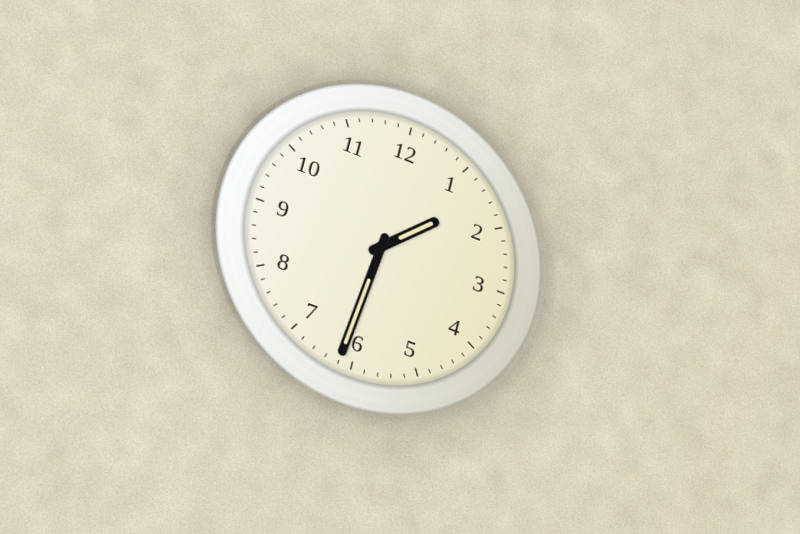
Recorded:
1 h 31 min
